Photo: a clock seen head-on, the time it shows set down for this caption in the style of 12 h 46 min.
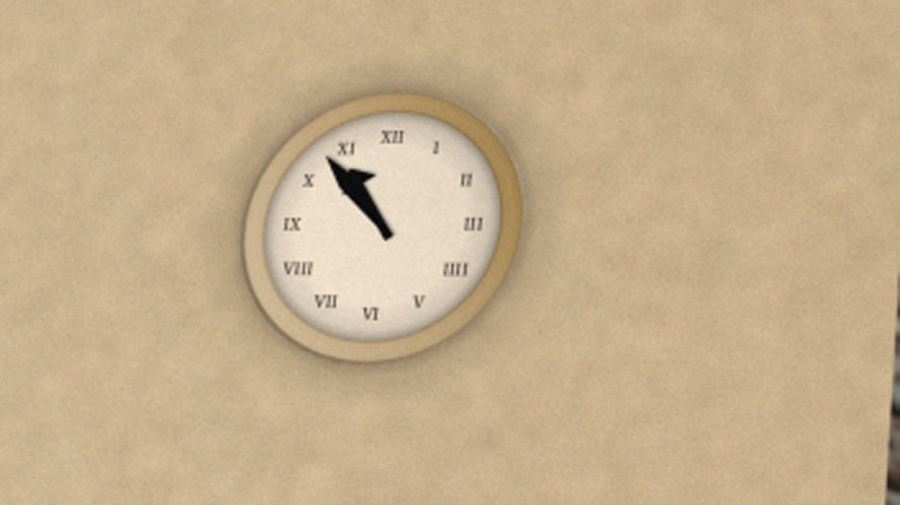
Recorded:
10 h 53 min
